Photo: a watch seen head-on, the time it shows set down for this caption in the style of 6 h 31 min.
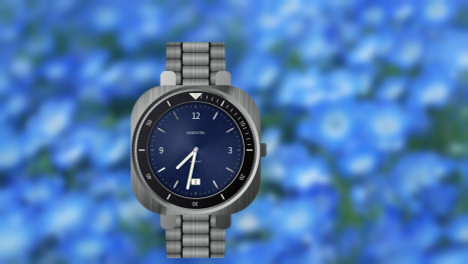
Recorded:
7 h 32 min
